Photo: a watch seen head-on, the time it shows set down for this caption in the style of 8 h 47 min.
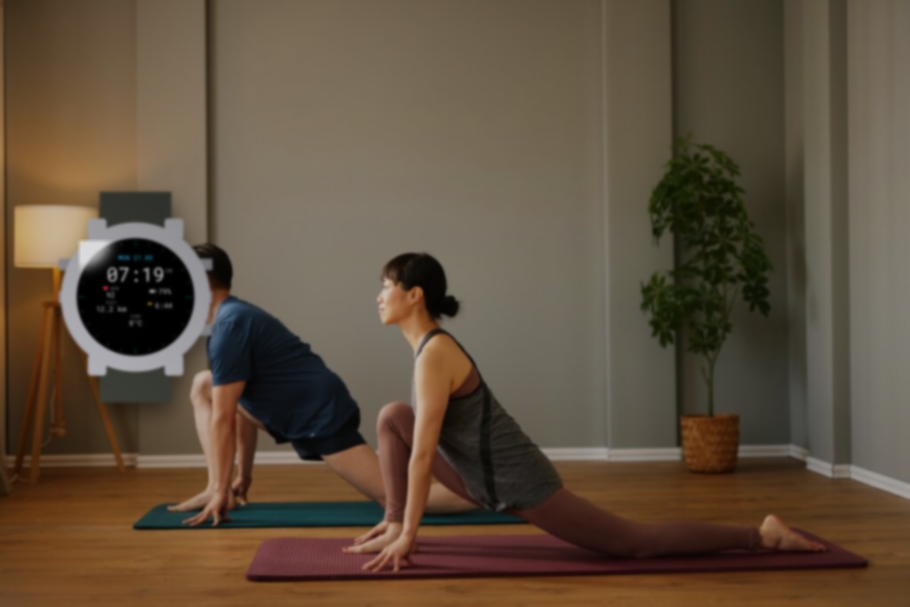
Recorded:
7 h 19 min
